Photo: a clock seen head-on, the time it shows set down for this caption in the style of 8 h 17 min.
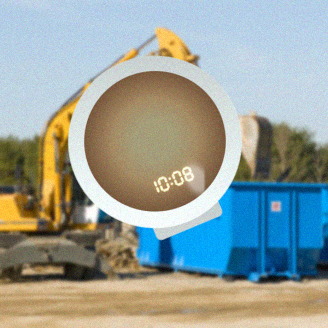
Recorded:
10 h 08 min
